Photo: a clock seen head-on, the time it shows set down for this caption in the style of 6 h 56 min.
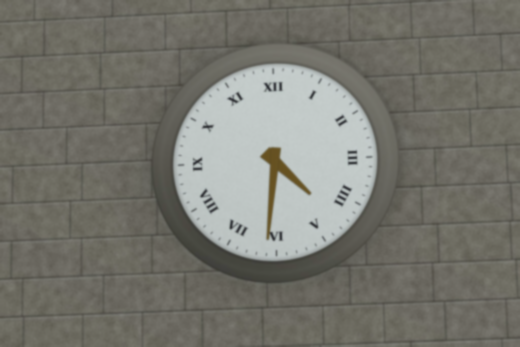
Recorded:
4 h 31 min
